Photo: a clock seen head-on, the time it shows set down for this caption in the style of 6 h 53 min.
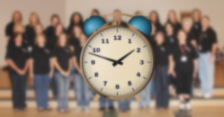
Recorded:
1 h 48 min
